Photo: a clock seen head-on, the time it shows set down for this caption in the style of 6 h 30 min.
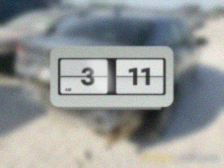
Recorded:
3 h 11 min
